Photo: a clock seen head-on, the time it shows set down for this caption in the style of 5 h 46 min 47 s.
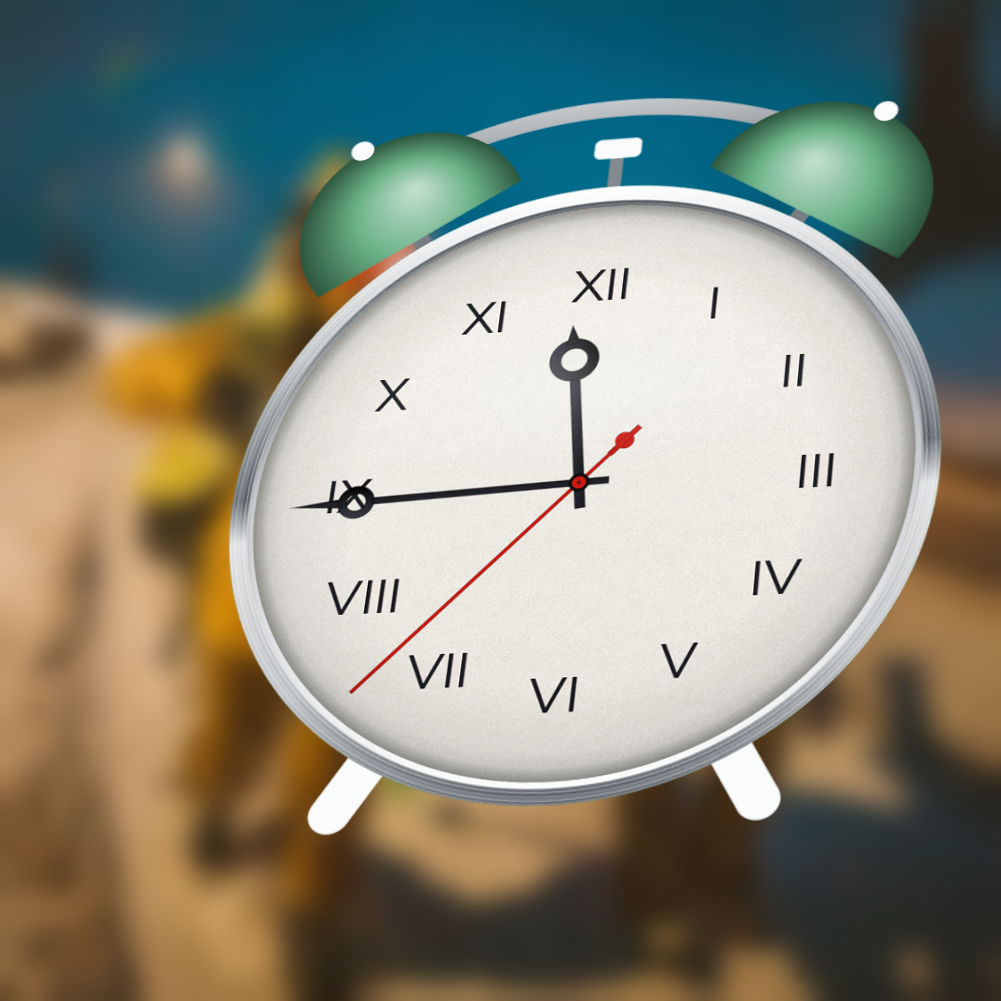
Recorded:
11 h 44 min 37 s
